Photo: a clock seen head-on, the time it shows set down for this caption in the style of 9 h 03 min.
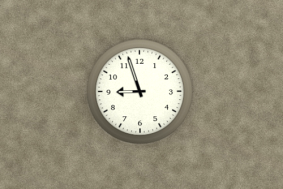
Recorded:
8 h 57 min
